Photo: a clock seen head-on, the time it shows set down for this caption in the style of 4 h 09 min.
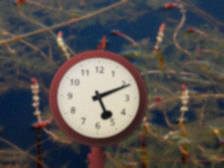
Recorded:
5 h 11 min
